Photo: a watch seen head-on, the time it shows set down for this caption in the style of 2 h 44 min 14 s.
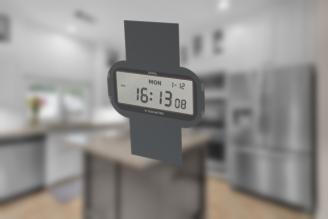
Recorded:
16 h 13 min 08 s
